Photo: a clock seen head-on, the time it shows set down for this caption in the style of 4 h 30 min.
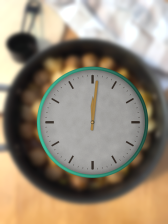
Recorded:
12 h 01 min
